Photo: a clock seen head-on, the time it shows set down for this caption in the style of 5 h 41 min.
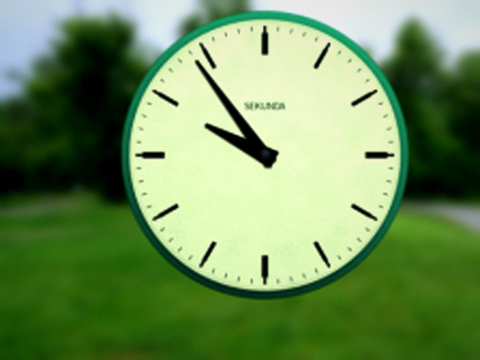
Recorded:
9 h 54 min
